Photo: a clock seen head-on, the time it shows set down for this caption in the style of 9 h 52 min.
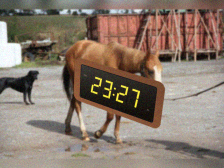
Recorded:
23 h 27 min
